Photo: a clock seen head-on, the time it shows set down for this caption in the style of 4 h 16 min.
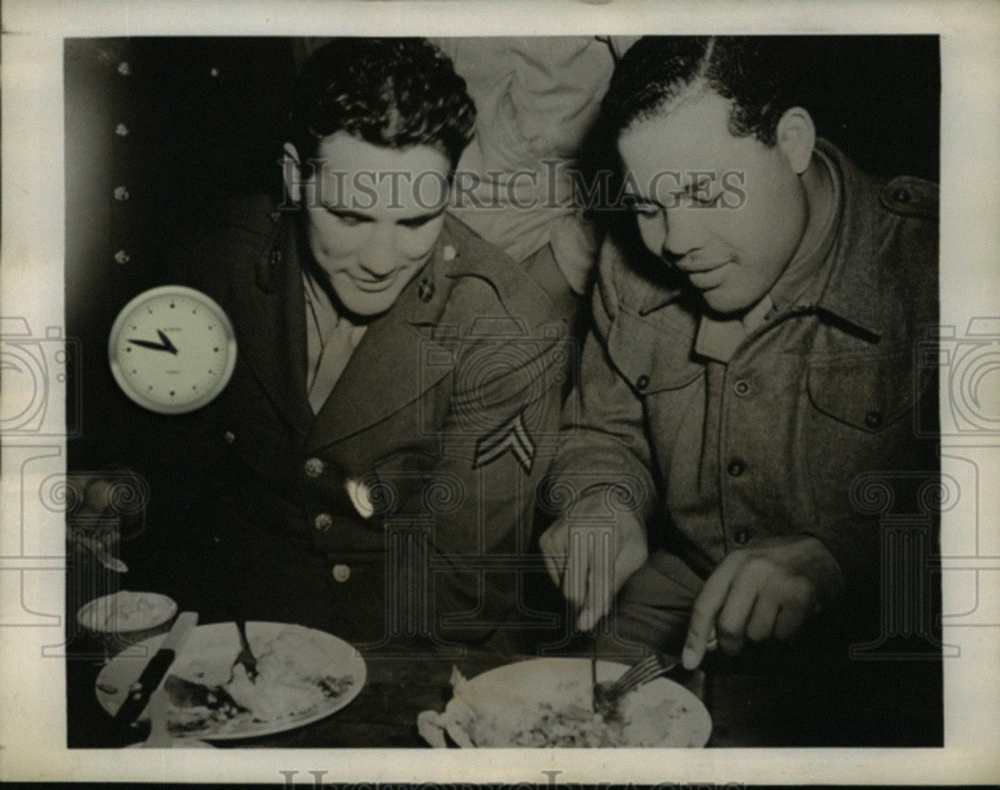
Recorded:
10 h 47 min
